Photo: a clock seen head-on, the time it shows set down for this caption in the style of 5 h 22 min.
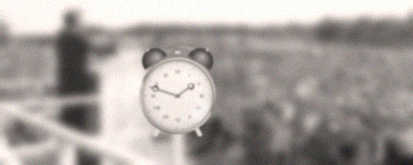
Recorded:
1 h 48 min
